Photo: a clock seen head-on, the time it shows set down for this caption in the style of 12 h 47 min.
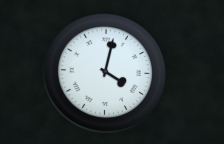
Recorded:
4 h 02 min
